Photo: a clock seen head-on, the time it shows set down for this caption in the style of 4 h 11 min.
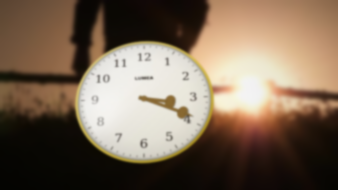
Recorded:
3 h 19 min
